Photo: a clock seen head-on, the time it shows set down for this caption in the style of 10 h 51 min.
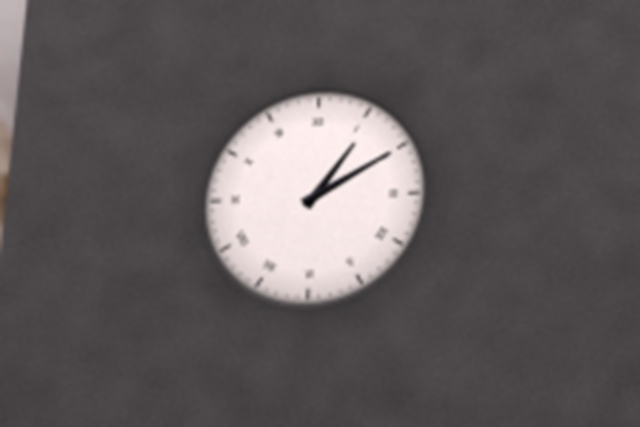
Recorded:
1 h 10 min
